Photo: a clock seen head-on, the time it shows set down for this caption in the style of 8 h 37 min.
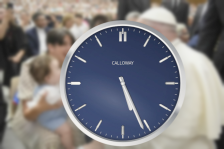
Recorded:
5 h 26 min
